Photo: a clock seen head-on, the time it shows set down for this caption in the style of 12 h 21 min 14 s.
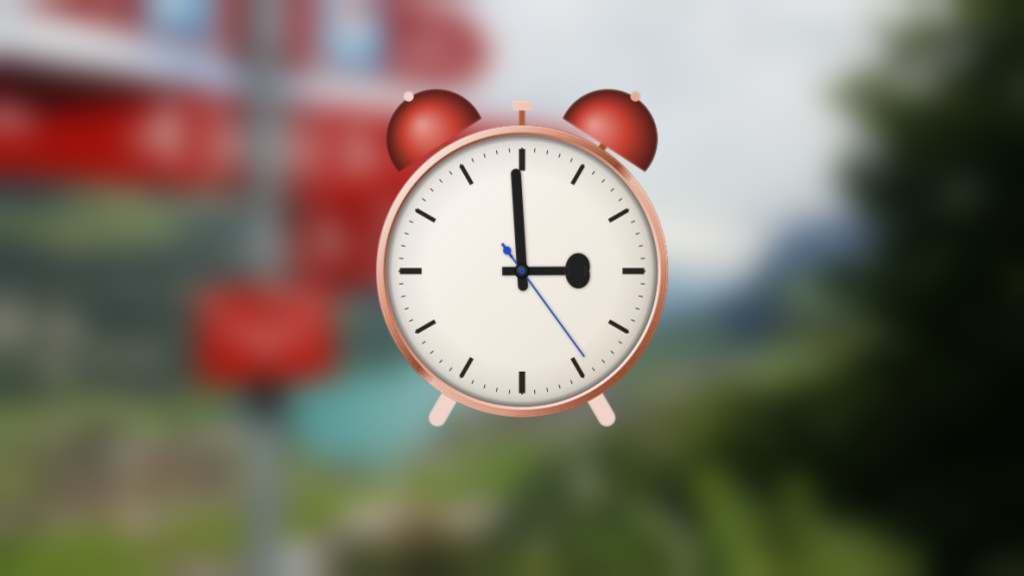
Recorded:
2 h 59 min 24 s
